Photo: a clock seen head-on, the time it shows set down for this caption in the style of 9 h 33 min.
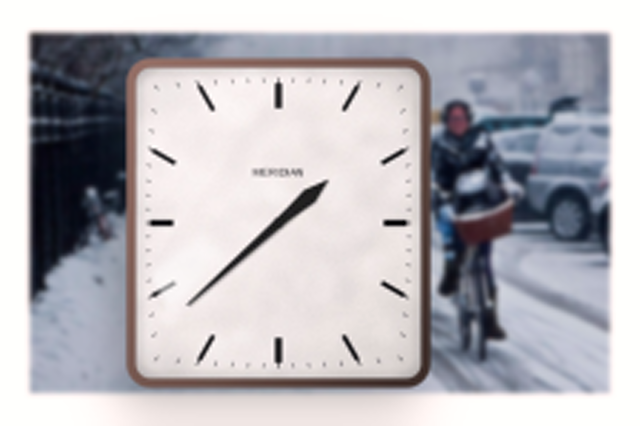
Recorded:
1 h 38 min
